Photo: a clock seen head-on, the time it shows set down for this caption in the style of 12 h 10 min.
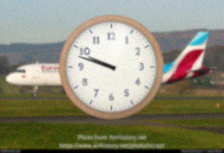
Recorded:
9 h 48 min
